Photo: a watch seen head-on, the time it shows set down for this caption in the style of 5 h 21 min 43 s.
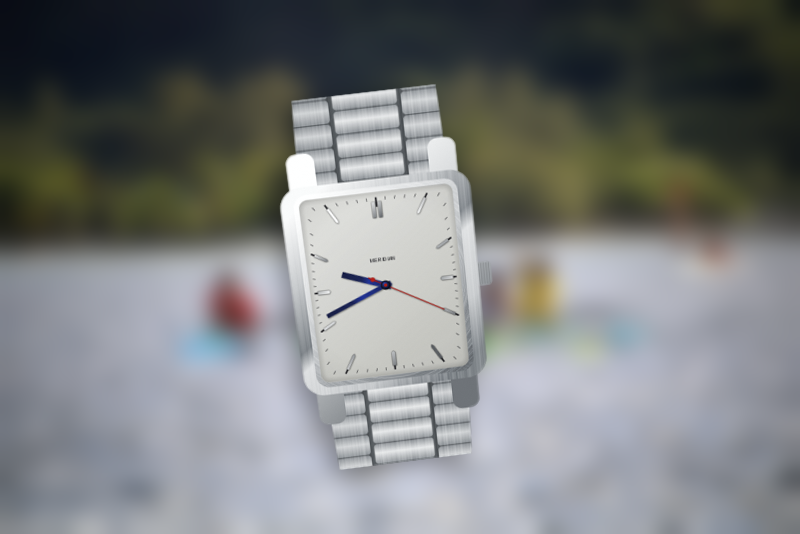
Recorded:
9 h 41 min 20 s
